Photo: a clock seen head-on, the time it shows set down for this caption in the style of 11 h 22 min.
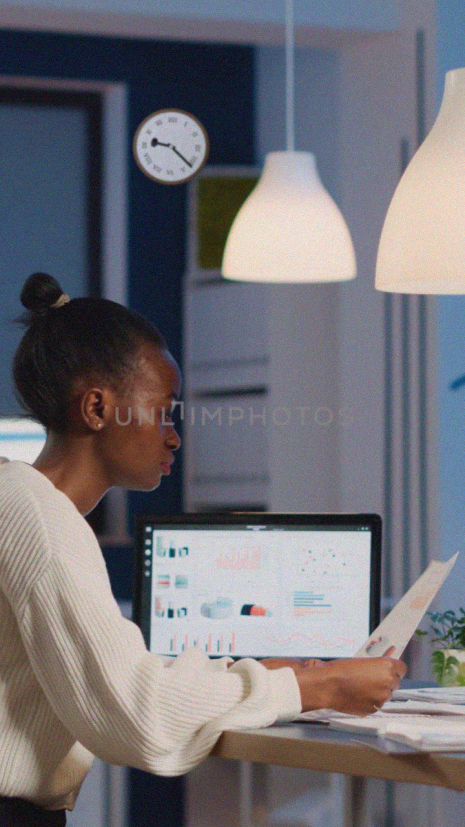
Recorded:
9 h 22 min
